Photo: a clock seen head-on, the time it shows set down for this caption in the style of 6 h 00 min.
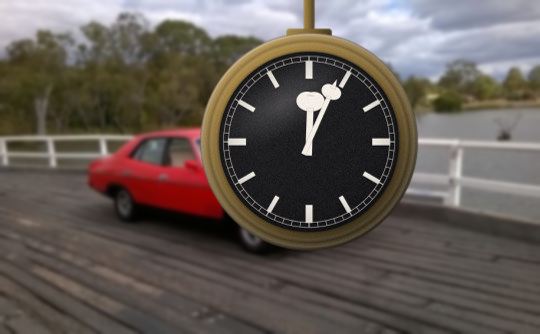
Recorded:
12 h 04 min
